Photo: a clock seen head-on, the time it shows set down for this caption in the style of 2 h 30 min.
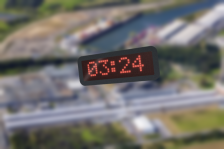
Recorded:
3 h 24 min
